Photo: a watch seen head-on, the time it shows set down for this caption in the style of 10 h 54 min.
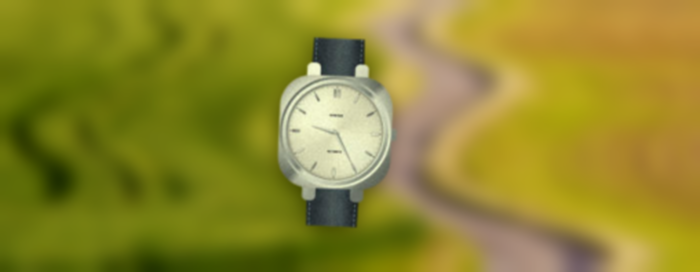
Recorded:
9 h 25 min
